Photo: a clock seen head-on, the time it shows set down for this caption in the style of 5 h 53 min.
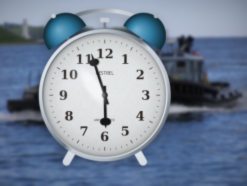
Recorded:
5 h 57 min
